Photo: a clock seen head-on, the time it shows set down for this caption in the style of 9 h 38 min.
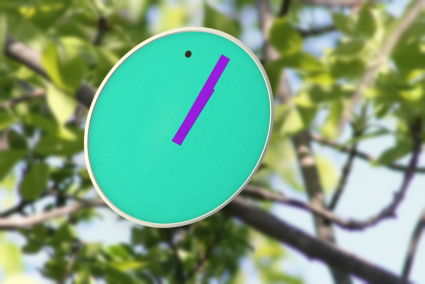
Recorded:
1 h 05 min
